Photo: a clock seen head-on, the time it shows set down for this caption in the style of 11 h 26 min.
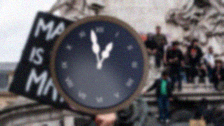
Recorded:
12 h 58 min
